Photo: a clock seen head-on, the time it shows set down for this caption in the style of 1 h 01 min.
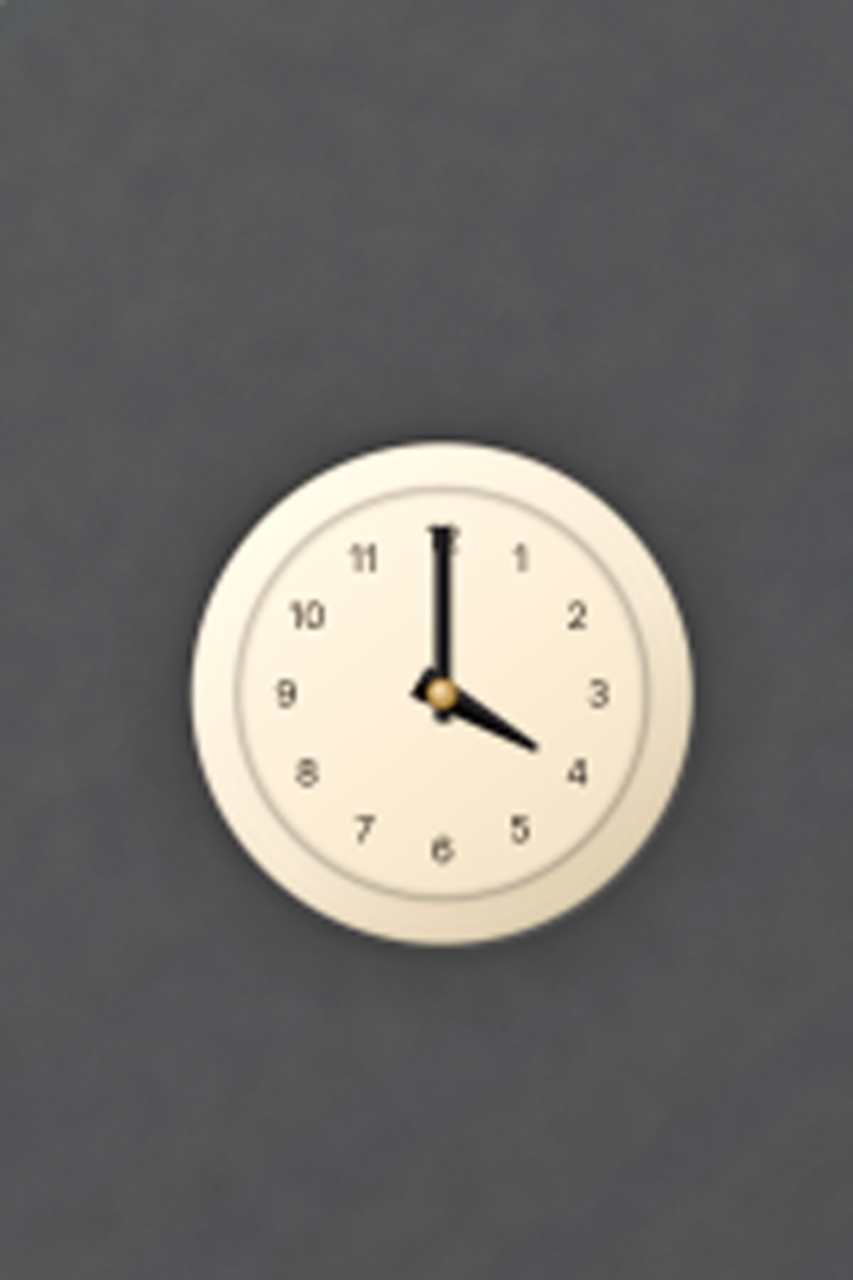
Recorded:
4 h 00 min
